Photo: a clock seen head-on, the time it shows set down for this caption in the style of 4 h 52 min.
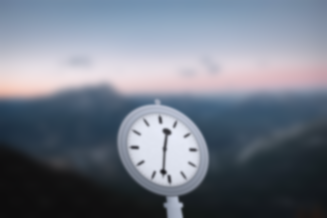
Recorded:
12 h 32 min
